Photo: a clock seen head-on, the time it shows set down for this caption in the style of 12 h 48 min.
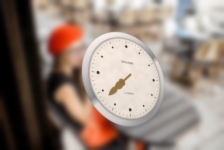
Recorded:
7 h 38 min
